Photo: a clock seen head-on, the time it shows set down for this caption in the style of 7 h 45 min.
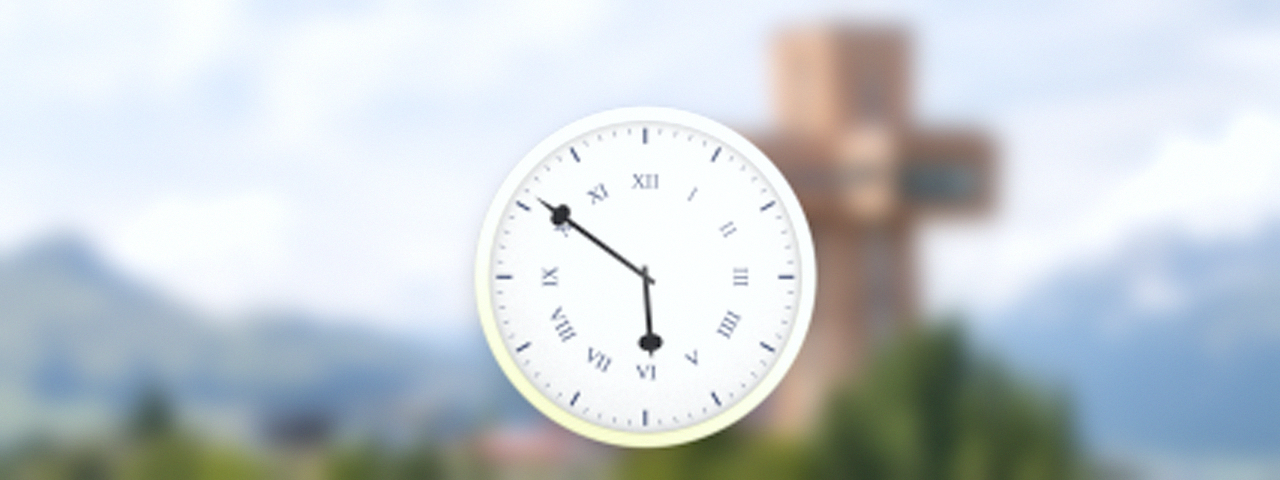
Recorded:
5 h 51 min
